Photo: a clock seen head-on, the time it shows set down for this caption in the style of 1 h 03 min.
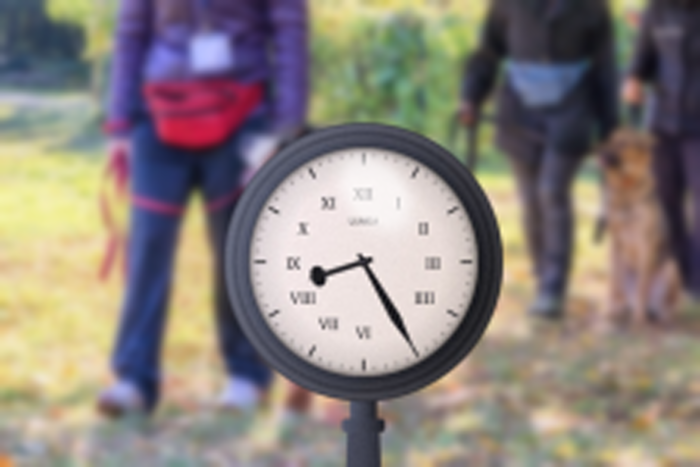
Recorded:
8 h 25 min
